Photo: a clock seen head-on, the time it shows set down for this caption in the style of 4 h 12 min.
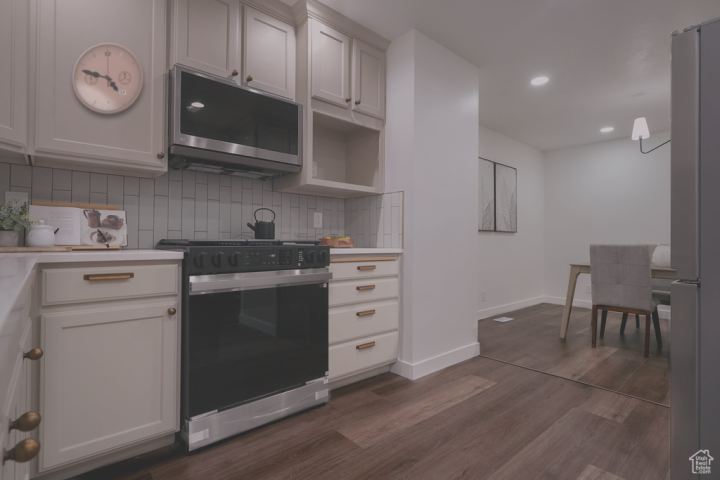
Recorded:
4 h 48 min
